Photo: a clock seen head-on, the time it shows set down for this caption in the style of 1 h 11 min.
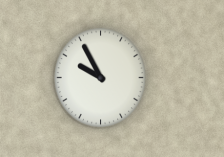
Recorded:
9 h 55 min
